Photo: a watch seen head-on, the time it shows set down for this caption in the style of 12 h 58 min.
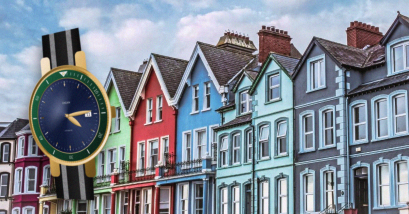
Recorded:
4 h 14 min
